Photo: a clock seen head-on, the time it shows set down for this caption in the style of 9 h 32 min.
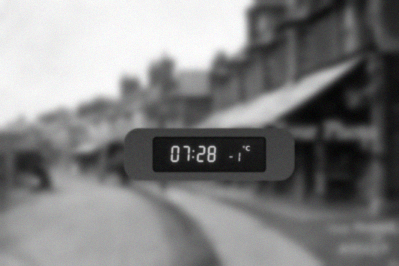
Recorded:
7 h 28 min
